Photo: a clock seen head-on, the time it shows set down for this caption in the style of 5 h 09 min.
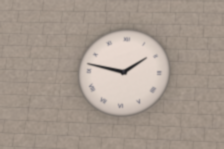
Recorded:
1 h 47 min
